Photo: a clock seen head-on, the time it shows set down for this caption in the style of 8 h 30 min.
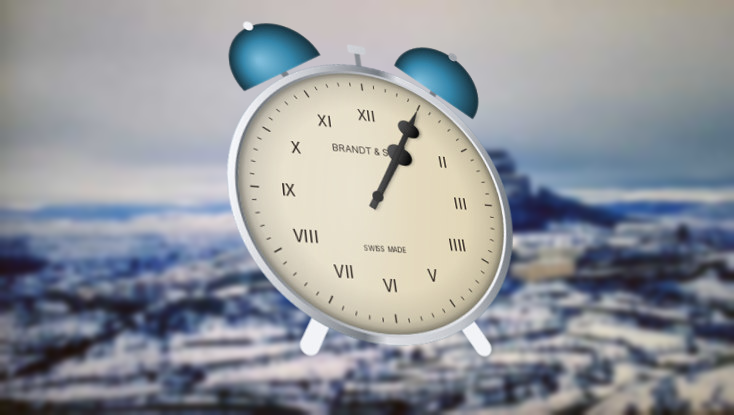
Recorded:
1 h 05 min
